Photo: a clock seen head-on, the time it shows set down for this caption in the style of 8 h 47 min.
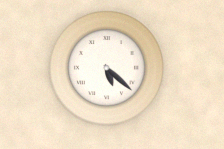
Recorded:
5 h 22 min
